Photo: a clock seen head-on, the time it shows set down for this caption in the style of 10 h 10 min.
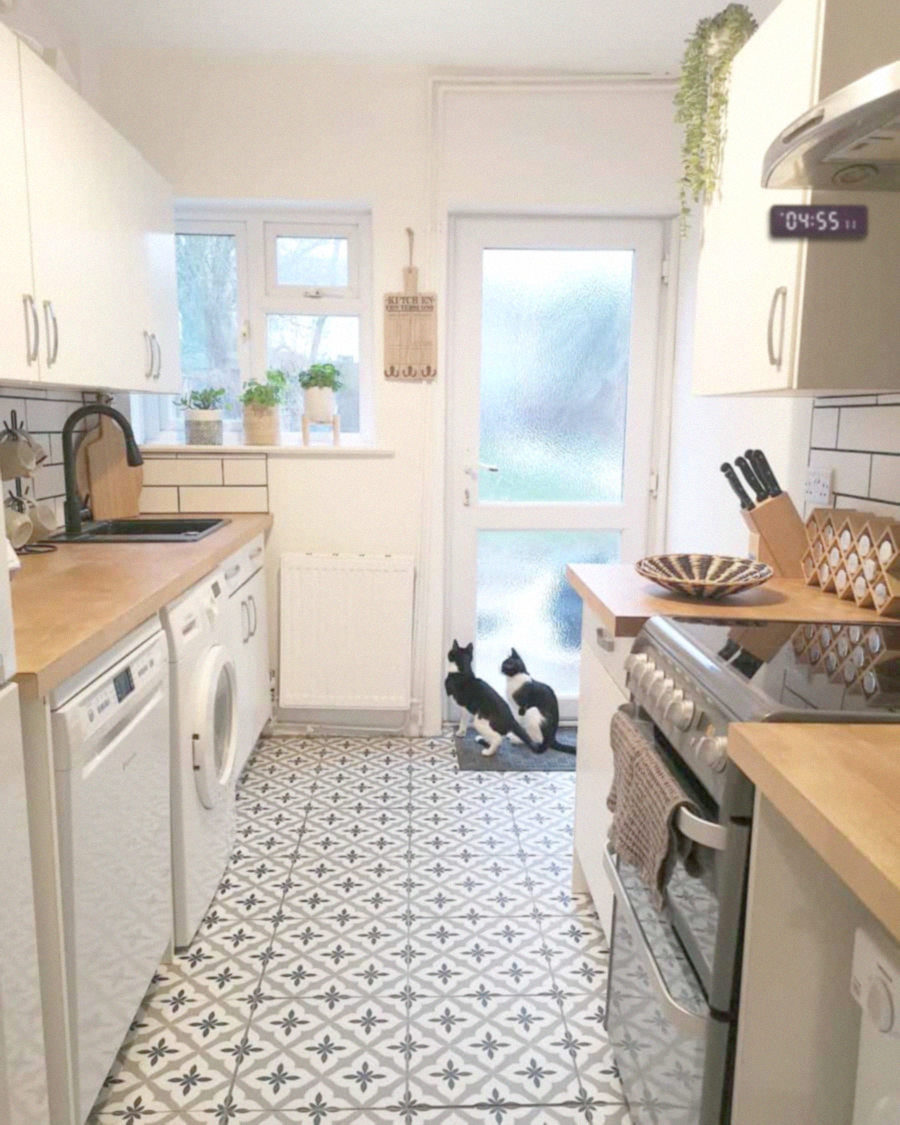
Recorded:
4 h 55 min
